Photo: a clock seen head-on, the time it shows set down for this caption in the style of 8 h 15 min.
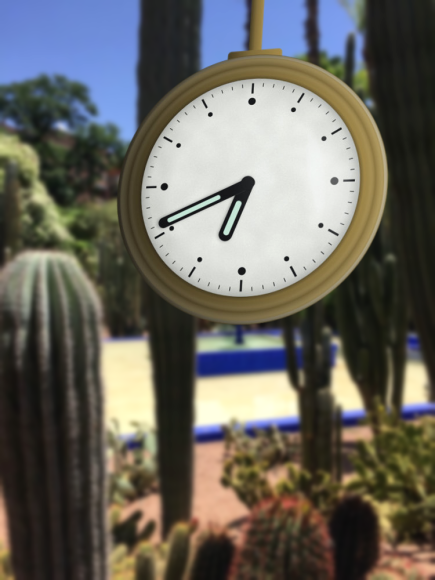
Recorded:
6 h 41 min
